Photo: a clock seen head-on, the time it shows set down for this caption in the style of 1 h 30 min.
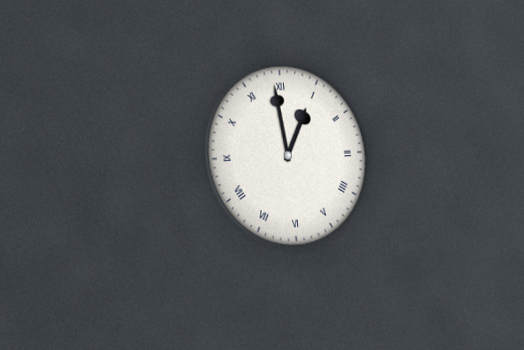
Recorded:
12 h 59 min
